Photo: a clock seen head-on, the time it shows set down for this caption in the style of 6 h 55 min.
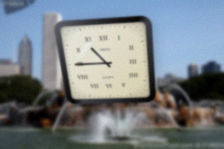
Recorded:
10 h 45 min
